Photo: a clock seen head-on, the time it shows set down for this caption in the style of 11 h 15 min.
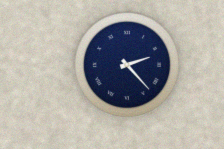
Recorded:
2 h 23 min
